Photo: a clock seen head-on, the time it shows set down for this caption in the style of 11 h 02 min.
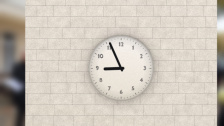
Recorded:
8 h 56 min
